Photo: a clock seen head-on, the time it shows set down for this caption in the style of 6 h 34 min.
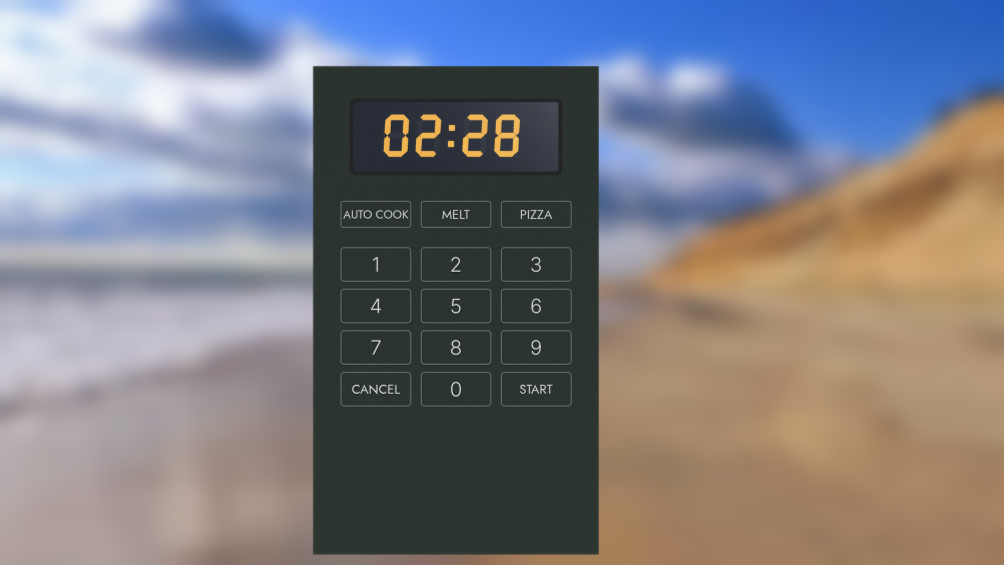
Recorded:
2 h 28 min
